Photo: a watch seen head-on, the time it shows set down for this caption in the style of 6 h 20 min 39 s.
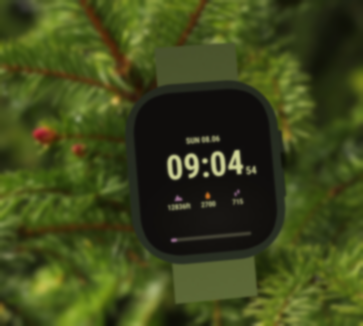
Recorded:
9 h 04 min 54 s
